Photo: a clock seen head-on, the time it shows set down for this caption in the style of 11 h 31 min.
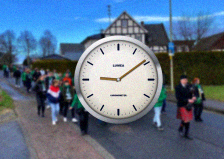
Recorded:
9 h 09 min
